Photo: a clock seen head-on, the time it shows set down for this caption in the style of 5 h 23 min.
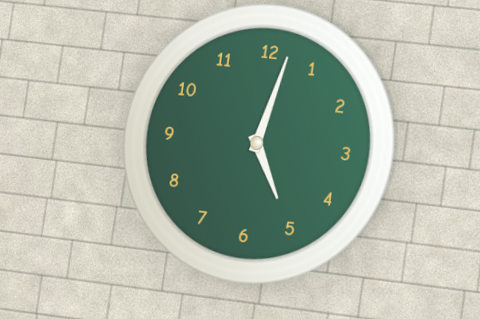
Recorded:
5 h 02 min
